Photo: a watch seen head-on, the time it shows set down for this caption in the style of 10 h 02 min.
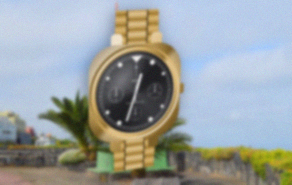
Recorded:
12 h 33 min
